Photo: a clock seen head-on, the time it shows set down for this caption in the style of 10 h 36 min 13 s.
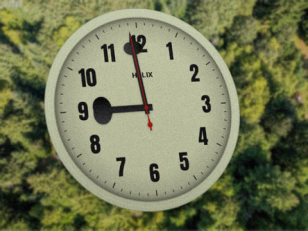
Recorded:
8 h 58 min 59 s
